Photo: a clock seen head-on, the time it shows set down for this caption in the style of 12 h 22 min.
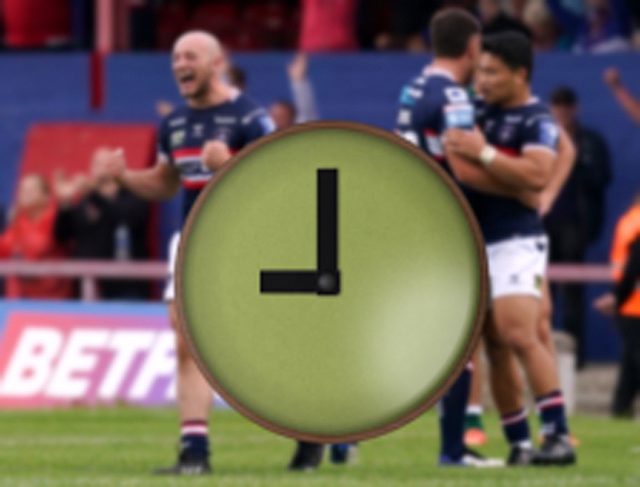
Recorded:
9 h 00 min
